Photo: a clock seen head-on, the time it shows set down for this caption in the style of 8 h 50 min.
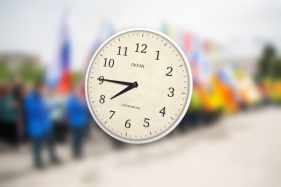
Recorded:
7 h 45 min
